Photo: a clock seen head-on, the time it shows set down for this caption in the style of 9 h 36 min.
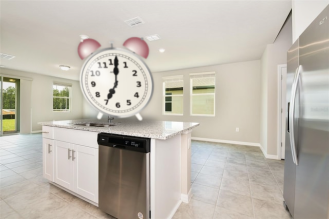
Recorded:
7 h 01 min
